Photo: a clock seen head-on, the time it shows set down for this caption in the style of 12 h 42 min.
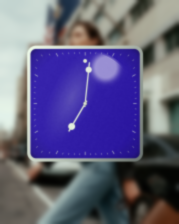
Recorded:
7 h 01 min
